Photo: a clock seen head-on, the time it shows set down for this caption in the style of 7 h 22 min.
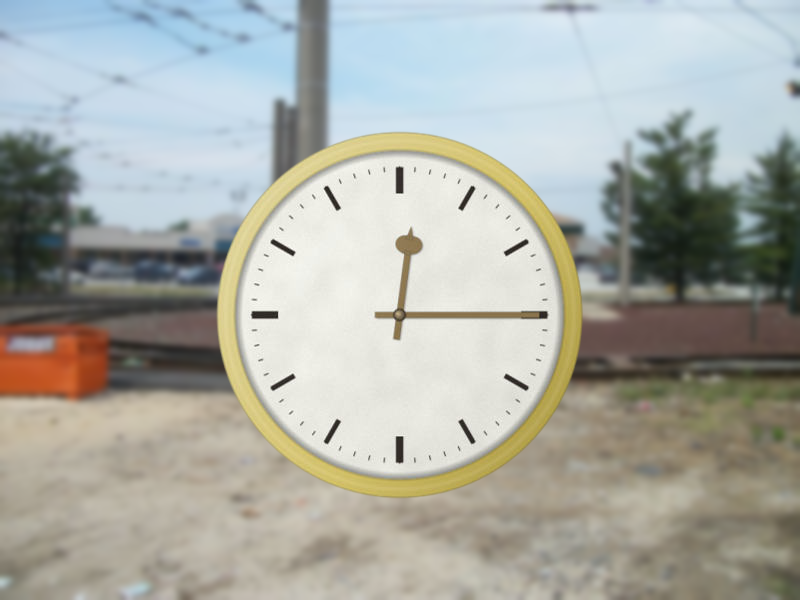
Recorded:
12 h 15 min
